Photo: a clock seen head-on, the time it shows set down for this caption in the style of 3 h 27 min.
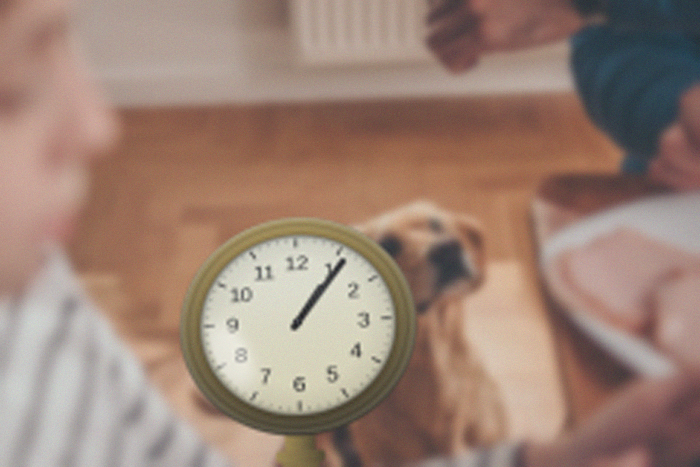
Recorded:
1 h 06 min
